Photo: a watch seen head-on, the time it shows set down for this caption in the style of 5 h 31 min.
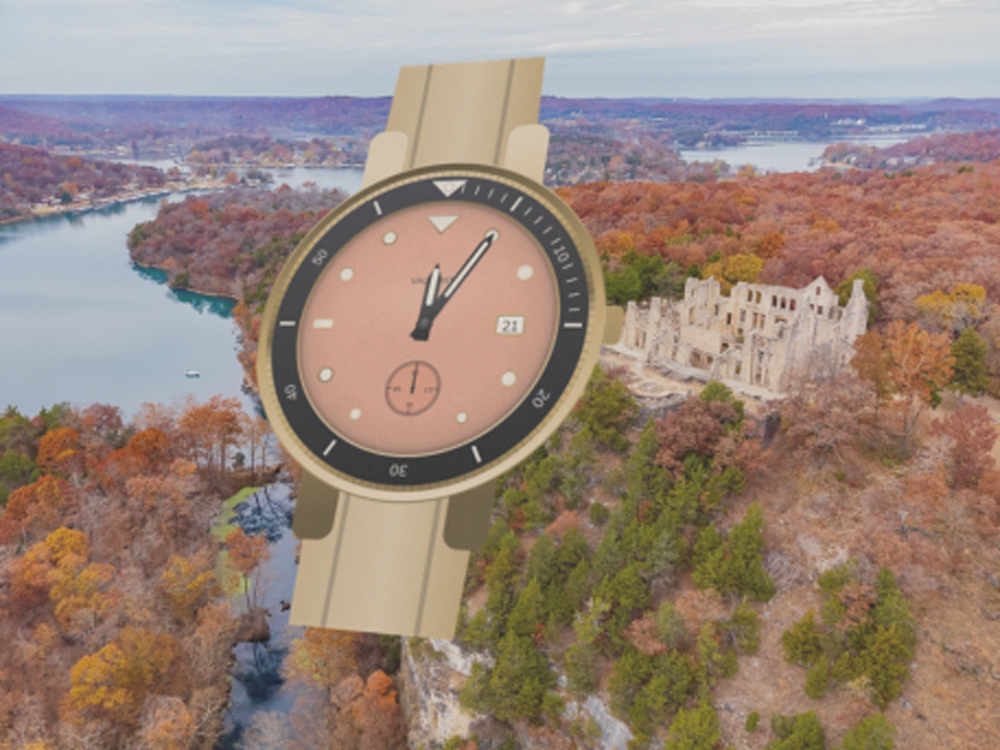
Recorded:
12 h 05 min
